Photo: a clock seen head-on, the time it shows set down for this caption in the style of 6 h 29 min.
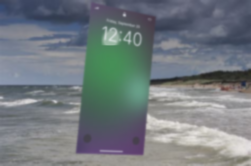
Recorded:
12 h 40 min
